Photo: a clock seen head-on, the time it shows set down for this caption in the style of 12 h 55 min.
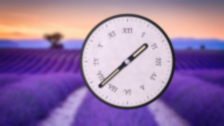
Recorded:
1 h 38 min
